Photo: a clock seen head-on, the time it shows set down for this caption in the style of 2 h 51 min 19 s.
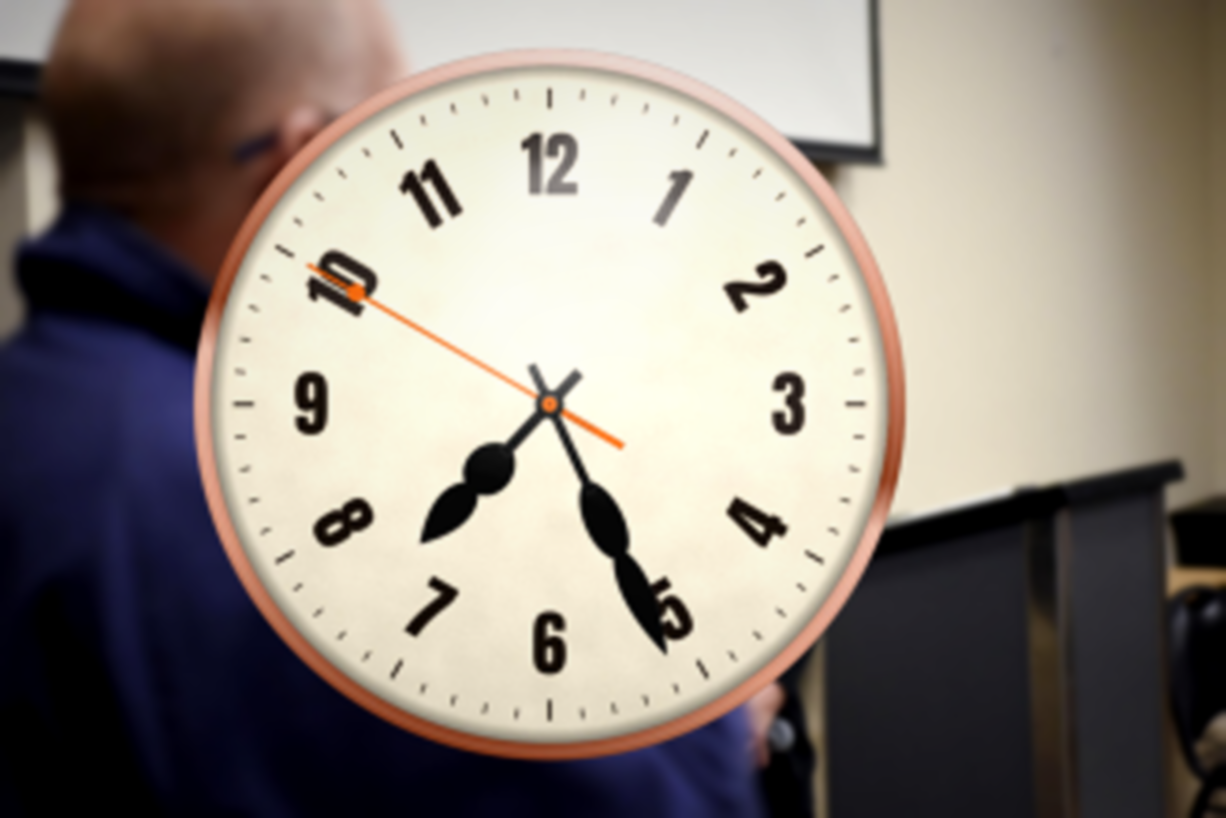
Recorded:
7 h 25 min 50 s
